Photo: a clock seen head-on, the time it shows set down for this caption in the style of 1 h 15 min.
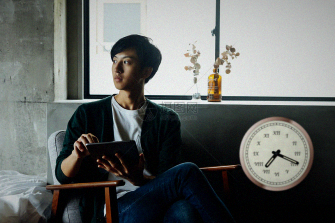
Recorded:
7 h 19 min
